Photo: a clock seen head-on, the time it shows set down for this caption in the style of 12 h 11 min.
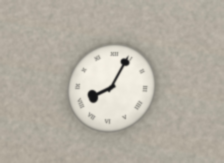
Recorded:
8 h 04 min
